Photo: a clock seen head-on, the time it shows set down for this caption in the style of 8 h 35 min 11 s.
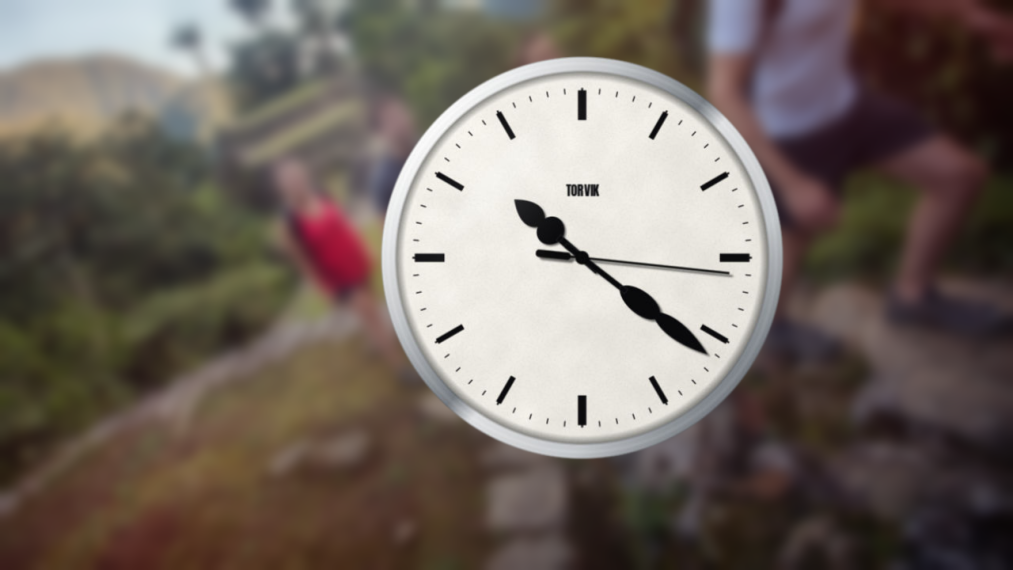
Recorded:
10 h 21 min 16 s
